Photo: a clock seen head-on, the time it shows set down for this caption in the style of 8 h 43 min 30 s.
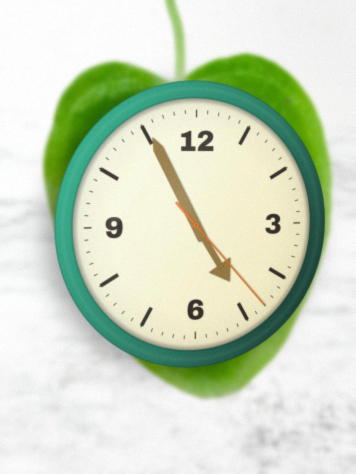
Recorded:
4 h 55 min 23 s
